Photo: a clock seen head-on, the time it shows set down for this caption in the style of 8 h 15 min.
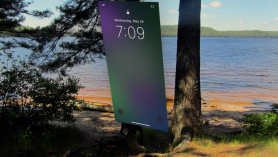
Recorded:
7 h 09 min
